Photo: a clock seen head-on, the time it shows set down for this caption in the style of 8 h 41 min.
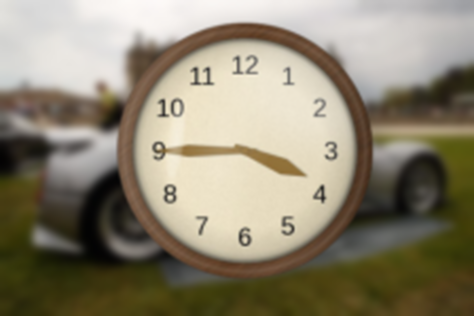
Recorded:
3 h 45 min
